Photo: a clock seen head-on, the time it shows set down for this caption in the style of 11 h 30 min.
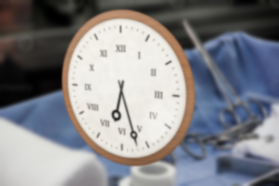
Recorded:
6 h 27 min
